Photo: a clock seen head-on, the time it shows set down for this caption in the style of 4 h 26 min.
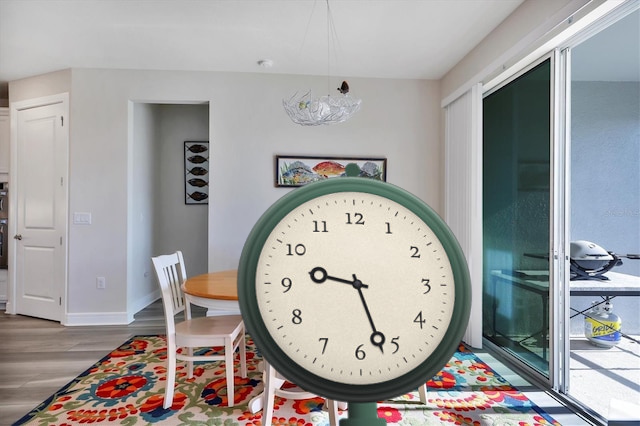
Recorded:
9 h 27 min
